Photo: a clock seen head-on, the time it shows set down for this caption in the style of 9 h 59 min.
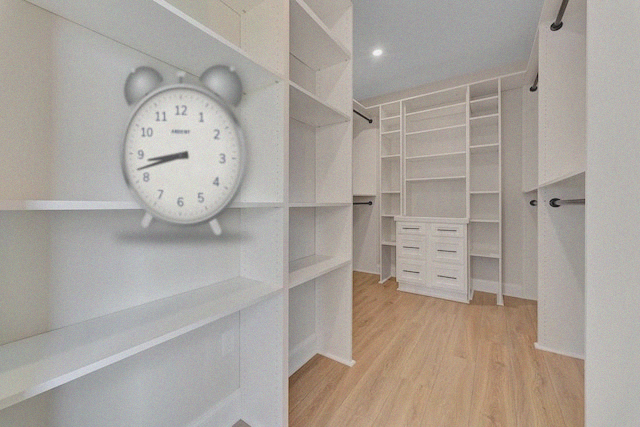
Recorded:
8 h 42 min
